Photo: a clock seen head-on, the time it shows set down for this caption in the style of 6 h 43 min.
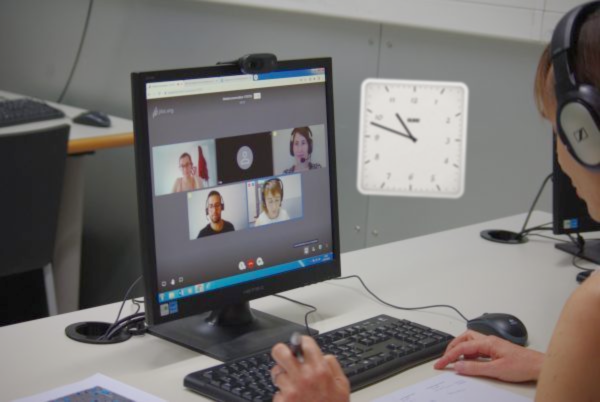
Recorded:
10 h 48 min
